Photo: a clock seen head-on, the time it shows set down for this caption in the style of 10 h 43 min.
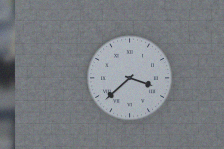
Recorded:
3 h 38 min
